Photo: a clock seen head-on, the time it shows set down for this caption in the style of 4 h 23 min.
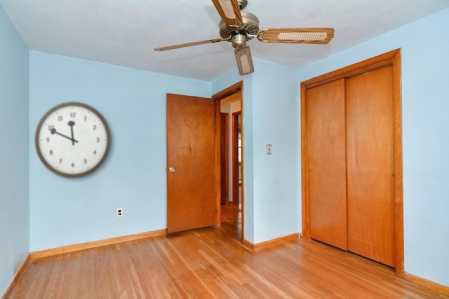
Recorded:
11 h 49 min
